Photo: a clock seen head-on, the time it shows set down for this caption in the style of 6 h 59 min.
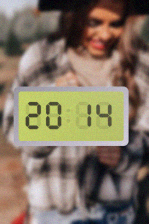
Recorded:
20 h 14 min
